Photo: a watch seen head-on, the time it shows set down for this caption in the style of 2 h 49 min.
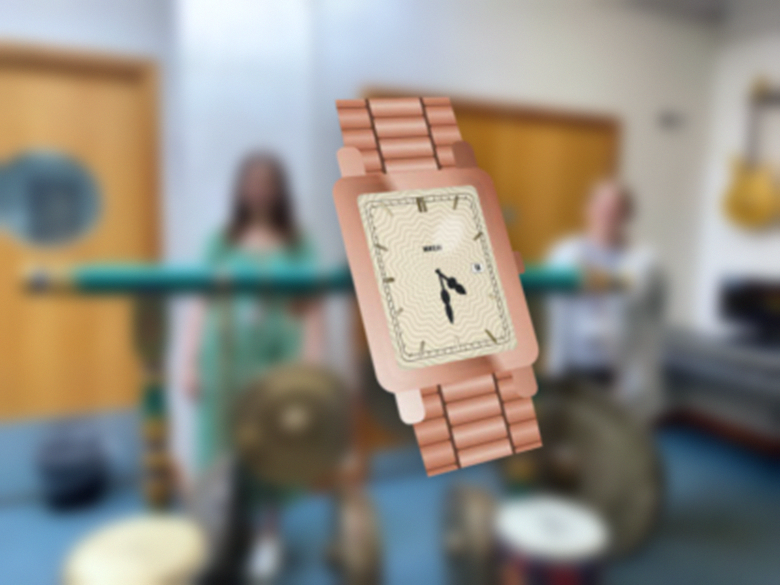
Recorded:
4 h 30 min
